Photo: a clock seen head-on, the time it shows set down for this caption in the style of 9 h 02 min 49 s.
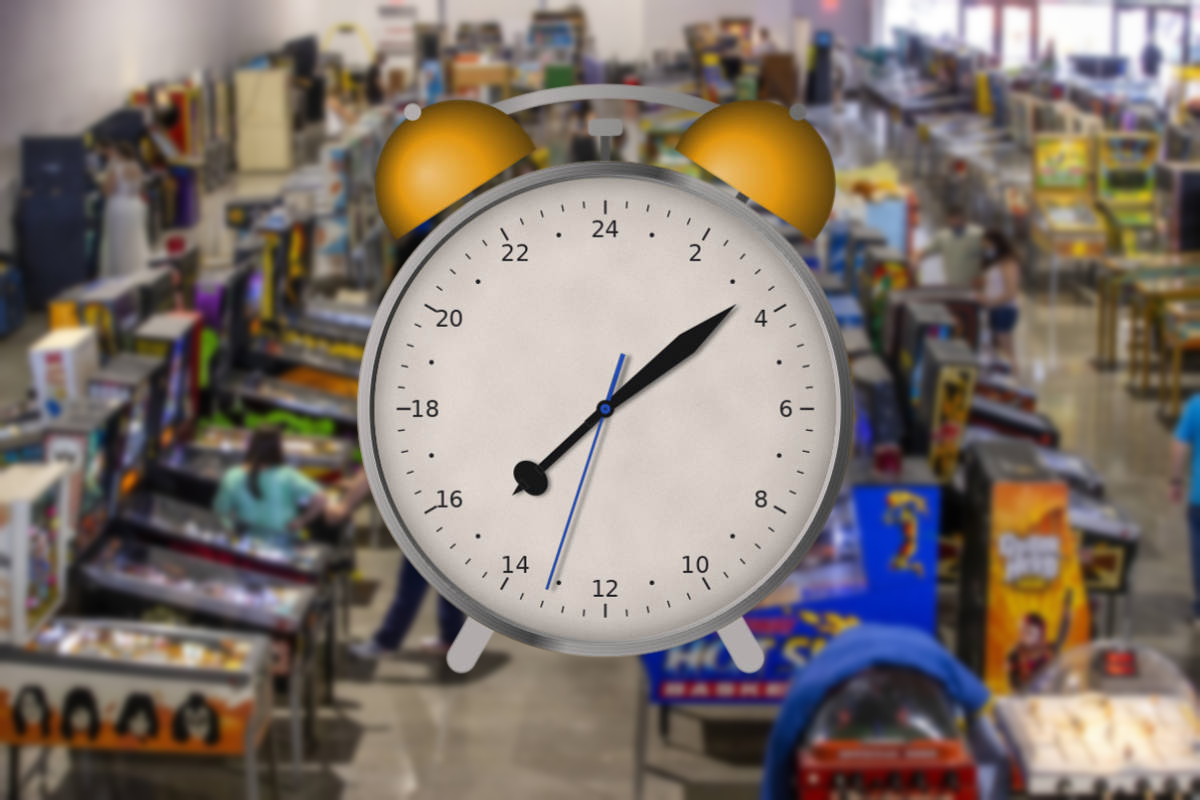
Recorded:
15 h 08 min 33 s
